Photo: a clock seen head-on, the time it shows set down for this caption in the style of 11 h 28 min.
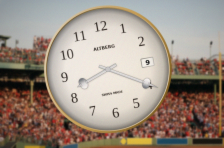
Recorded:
8 h 20 min
